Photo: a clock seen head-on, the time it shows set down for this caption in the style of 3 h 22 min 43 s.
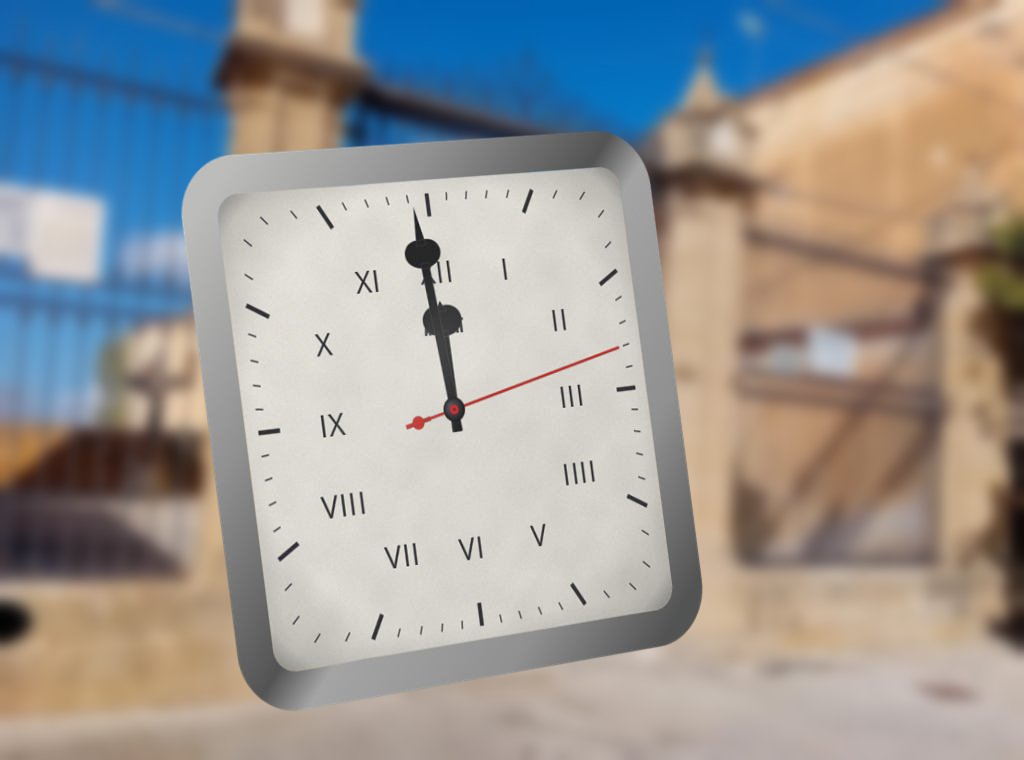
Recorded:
11 h 59 min 13 s
